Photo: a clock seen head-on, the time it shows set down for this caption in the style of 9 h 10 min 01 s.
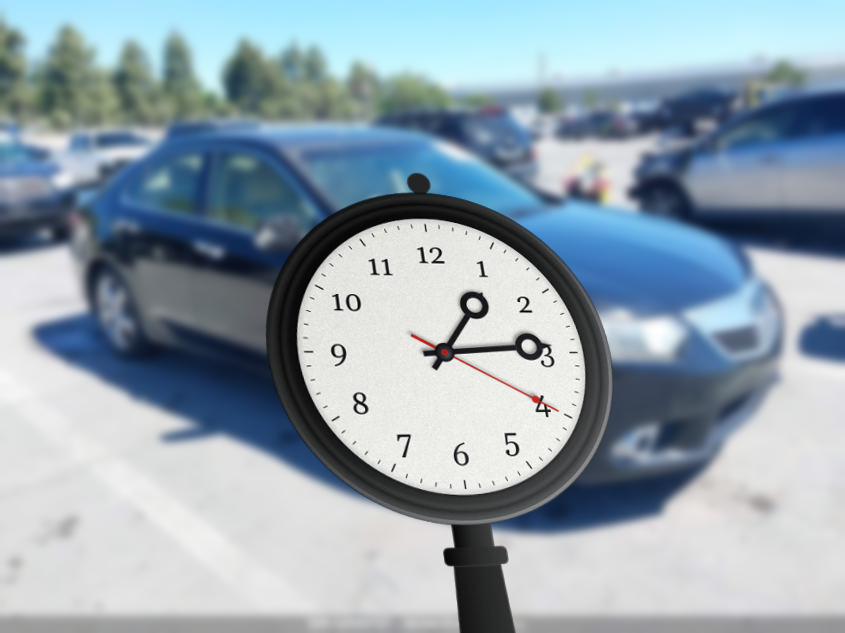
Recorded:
1 h 14 min 20 s
